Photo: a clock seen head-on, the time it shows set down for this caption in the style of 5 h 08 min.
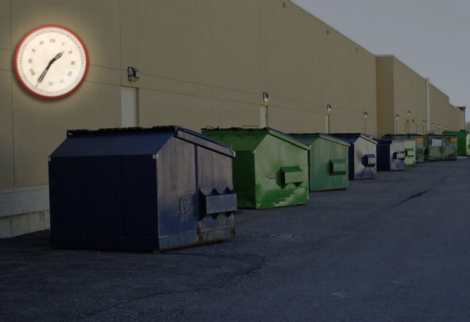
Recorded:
1 h 35 min
